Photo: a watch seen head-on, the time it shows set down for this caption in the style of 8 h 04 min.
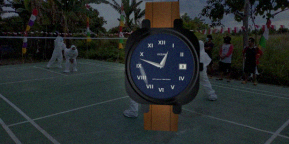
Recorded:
12 h 48 min
